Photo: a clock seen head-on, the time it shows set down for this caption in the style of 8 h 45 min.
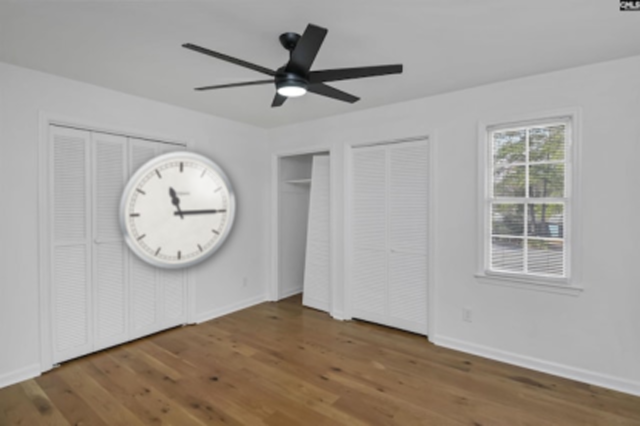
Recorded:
11 h 15 min
